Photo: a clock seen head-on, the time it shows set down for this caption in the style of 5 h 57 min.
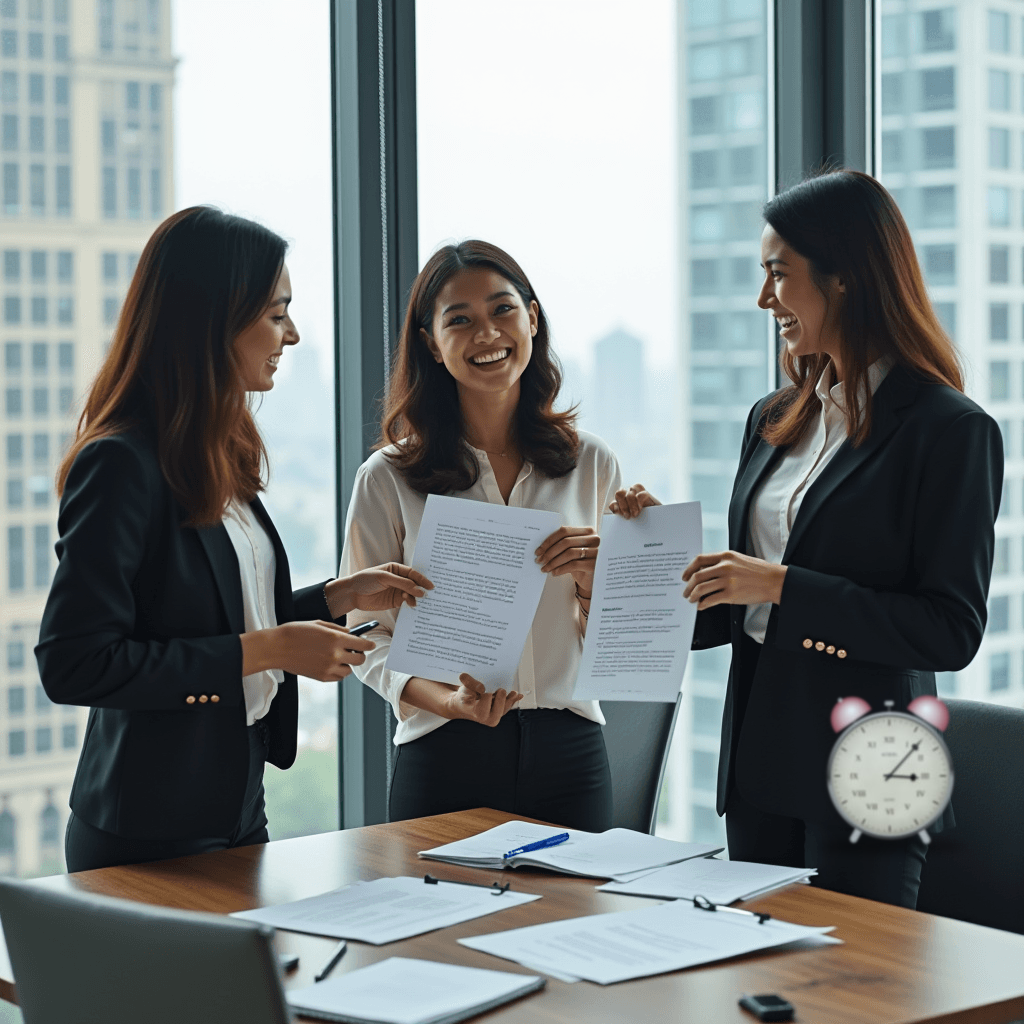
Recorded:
3 h 07 min
